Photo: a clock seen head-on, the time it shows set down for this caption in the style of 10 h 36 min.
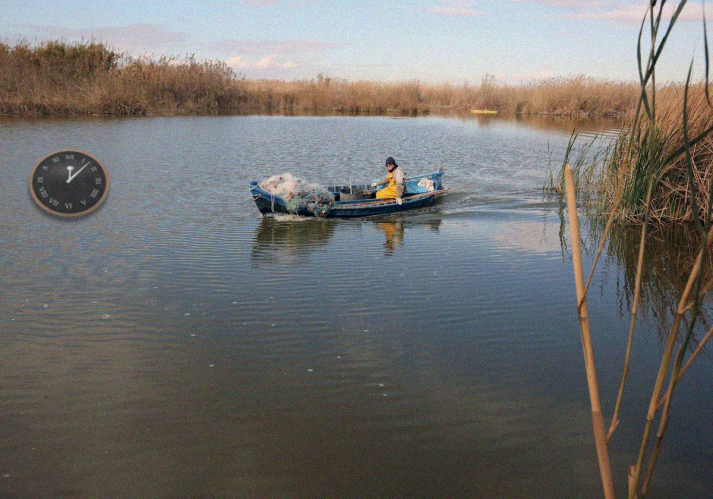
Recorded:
12 h 07 min
